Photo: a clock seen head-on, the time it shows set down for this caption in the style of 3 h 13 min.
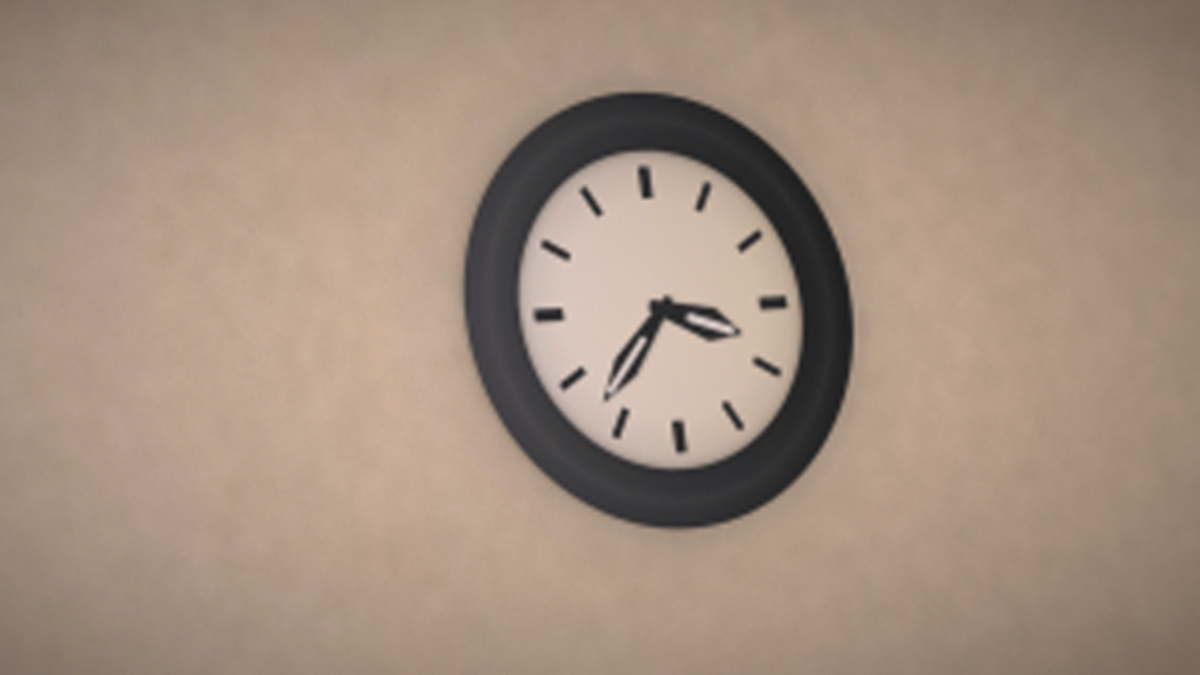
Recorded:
3 h 37 min
